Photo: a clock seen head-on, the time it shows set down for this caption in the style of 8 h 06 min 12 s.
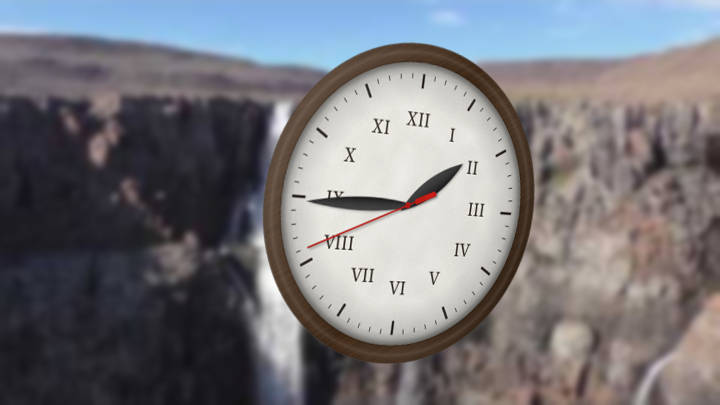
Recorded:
1 h 44 min 41 s
